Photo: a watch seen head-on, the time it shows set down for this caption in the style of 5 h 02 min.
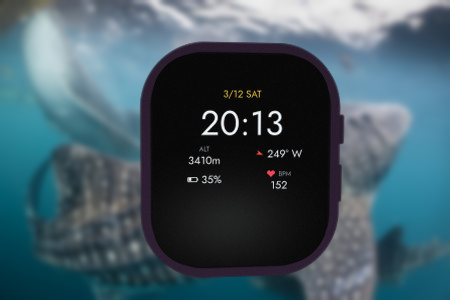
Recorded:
20 h 13 min
